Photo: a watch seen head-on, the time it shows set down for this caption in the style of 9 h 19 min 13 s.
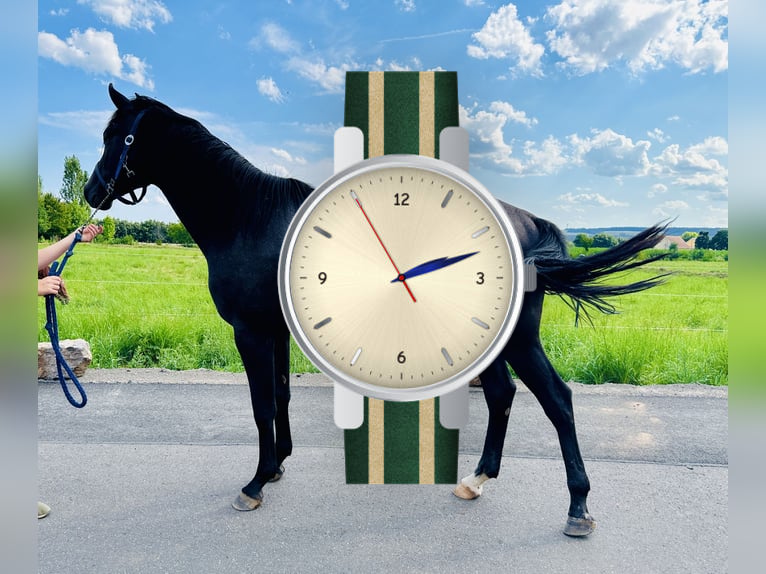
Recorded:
2 h 11 min 55 s
